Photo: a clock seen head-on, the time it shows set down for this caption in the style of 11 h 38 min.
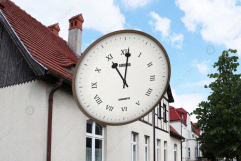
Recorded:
11 h 01 min
